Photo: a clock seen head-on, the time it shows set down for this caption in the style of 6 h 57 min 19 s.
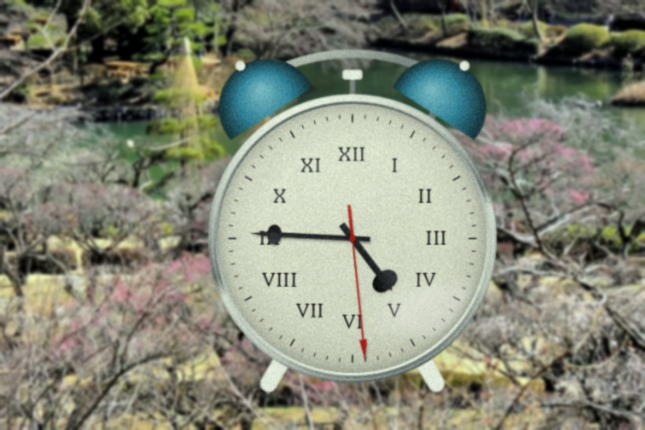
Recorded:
4 h 45 min 29 s
